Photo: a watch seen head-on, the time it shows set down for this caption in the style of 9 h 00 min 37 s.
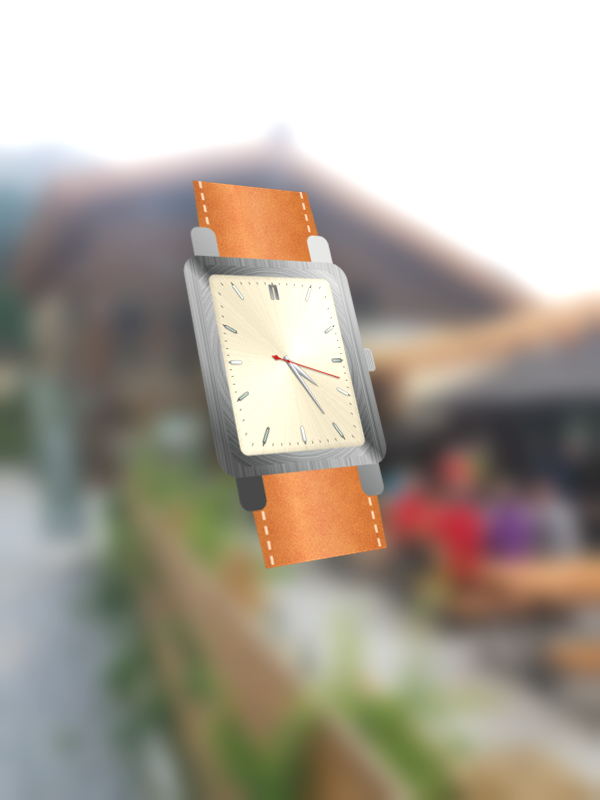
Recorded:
4 h 25 min 18 s
